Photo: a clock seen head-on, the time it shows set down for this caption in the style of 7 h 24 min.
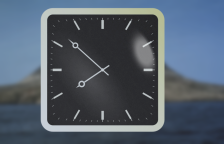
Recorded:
7 h 52 min
